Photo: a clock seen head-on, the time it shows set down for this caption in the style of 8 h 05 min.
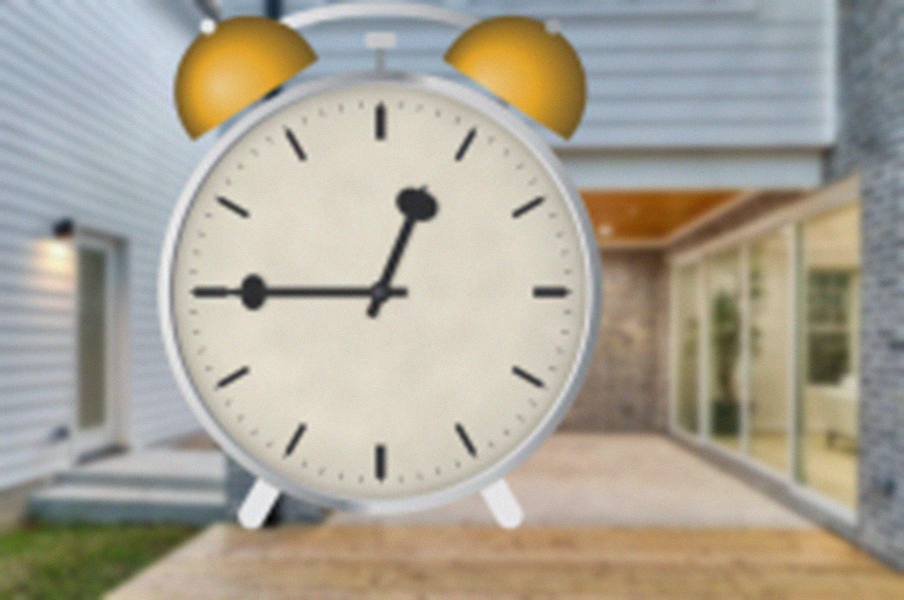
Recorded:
12 h 45 min
